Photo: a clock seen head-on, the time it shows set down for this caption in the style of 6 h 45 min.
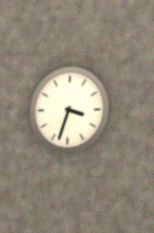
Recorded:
3 h 33 min
